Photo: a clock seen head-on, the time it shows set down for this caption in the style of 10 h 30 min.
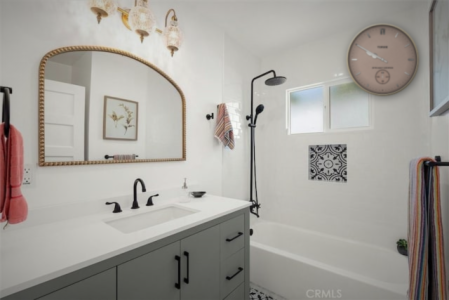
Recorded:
9 h 50 min
